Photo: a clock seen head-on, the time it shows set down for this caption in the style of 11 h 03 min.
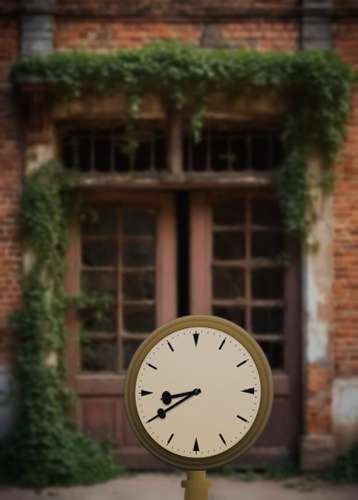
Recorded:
8 h 40 min
